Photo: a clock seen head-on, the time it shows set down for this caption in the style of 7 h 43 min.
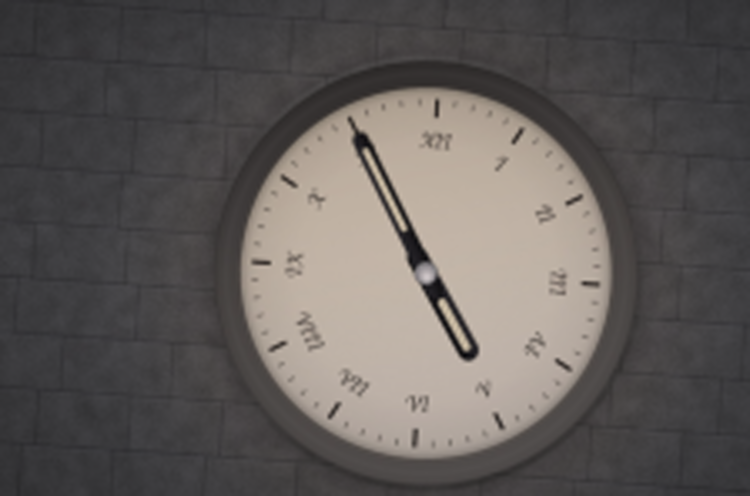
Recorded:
4 h 55 min
